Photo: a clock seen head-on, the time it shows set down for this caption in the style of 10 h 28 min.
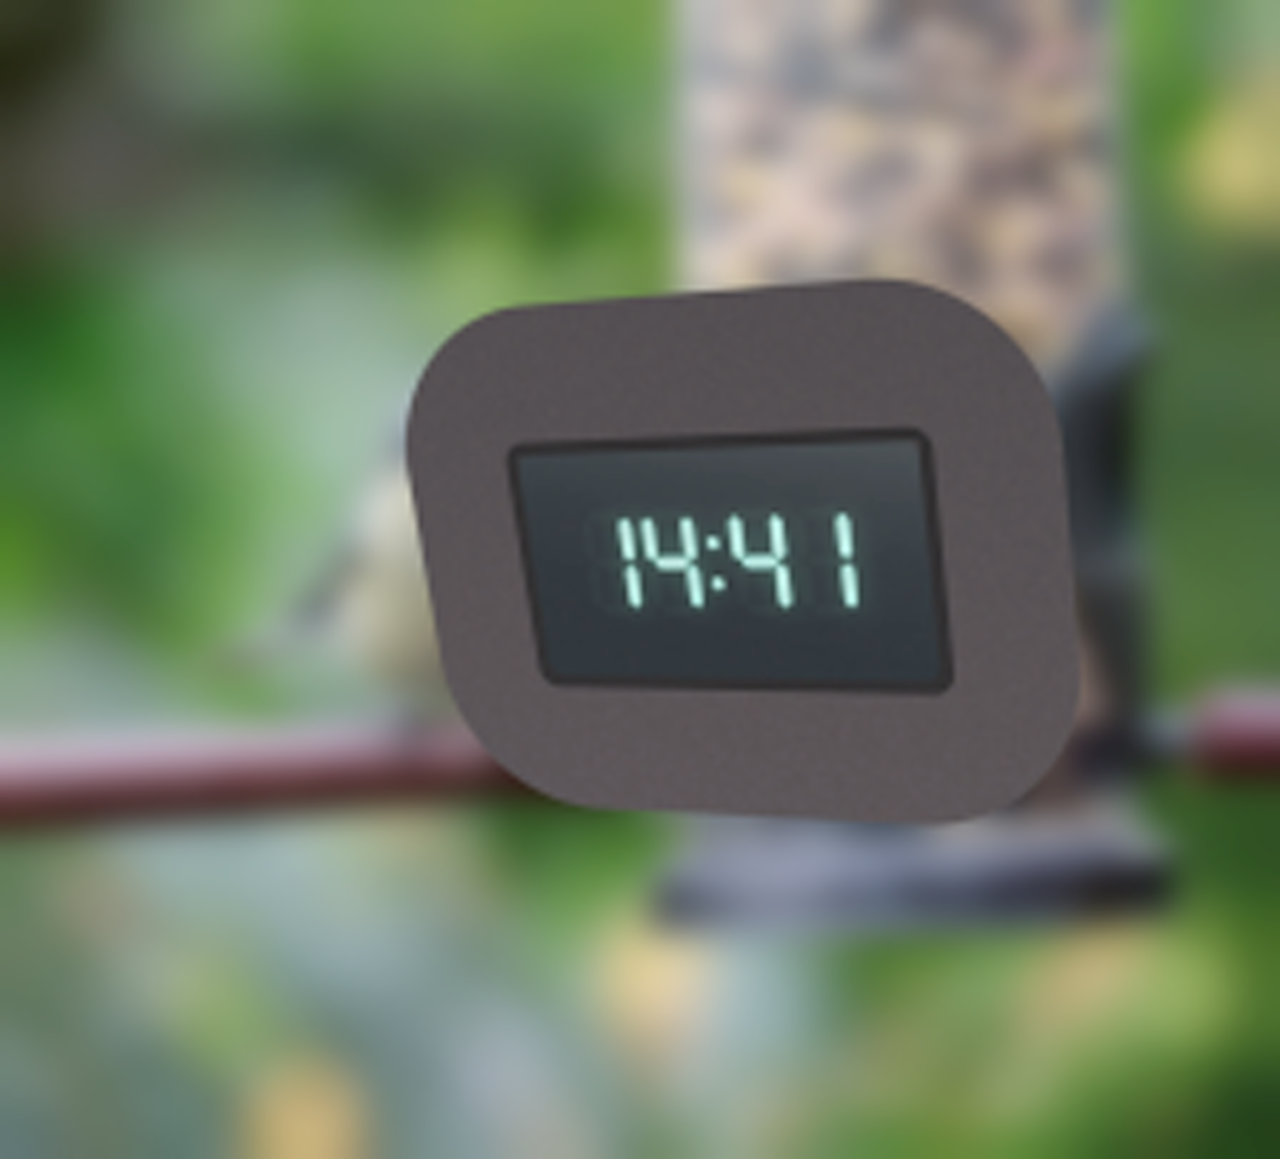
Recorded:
14 h 41 min
